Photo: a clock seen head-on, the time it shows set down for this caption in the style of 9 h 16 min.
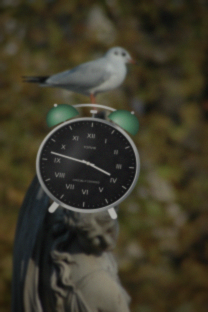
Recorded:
3 h 47 min
